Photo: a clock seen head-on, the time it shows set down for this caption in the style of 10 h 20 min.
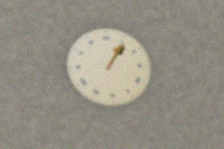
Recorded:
1 h 06 min
